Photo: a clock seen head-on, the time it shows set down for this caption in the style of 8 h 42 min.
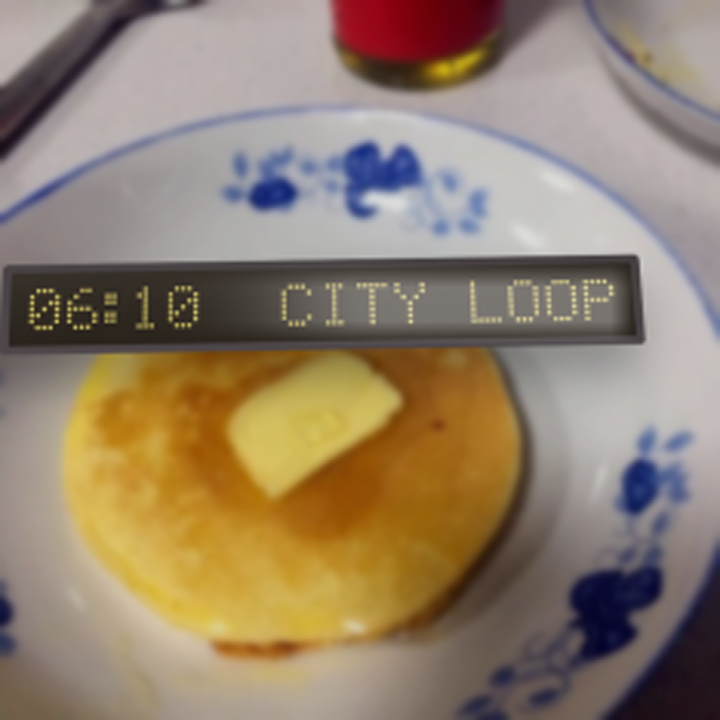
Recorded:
6 h 10 min
